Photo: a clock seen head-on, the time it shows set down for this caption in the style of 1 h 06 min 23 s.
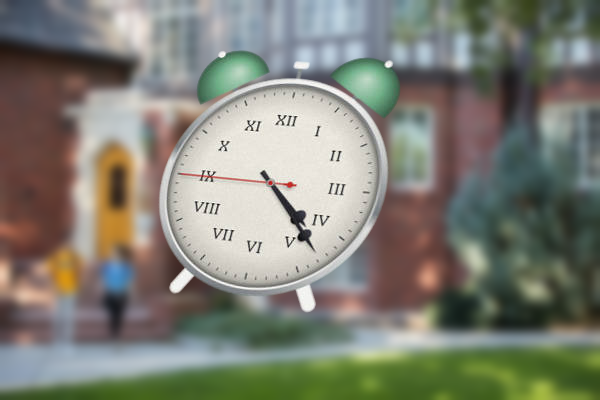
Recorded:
4 h 22 min 45 s
